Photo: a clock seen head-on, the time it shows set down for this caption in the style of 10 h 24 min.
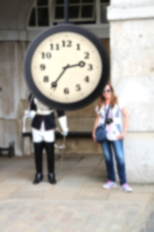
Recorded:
2 h 36 min
